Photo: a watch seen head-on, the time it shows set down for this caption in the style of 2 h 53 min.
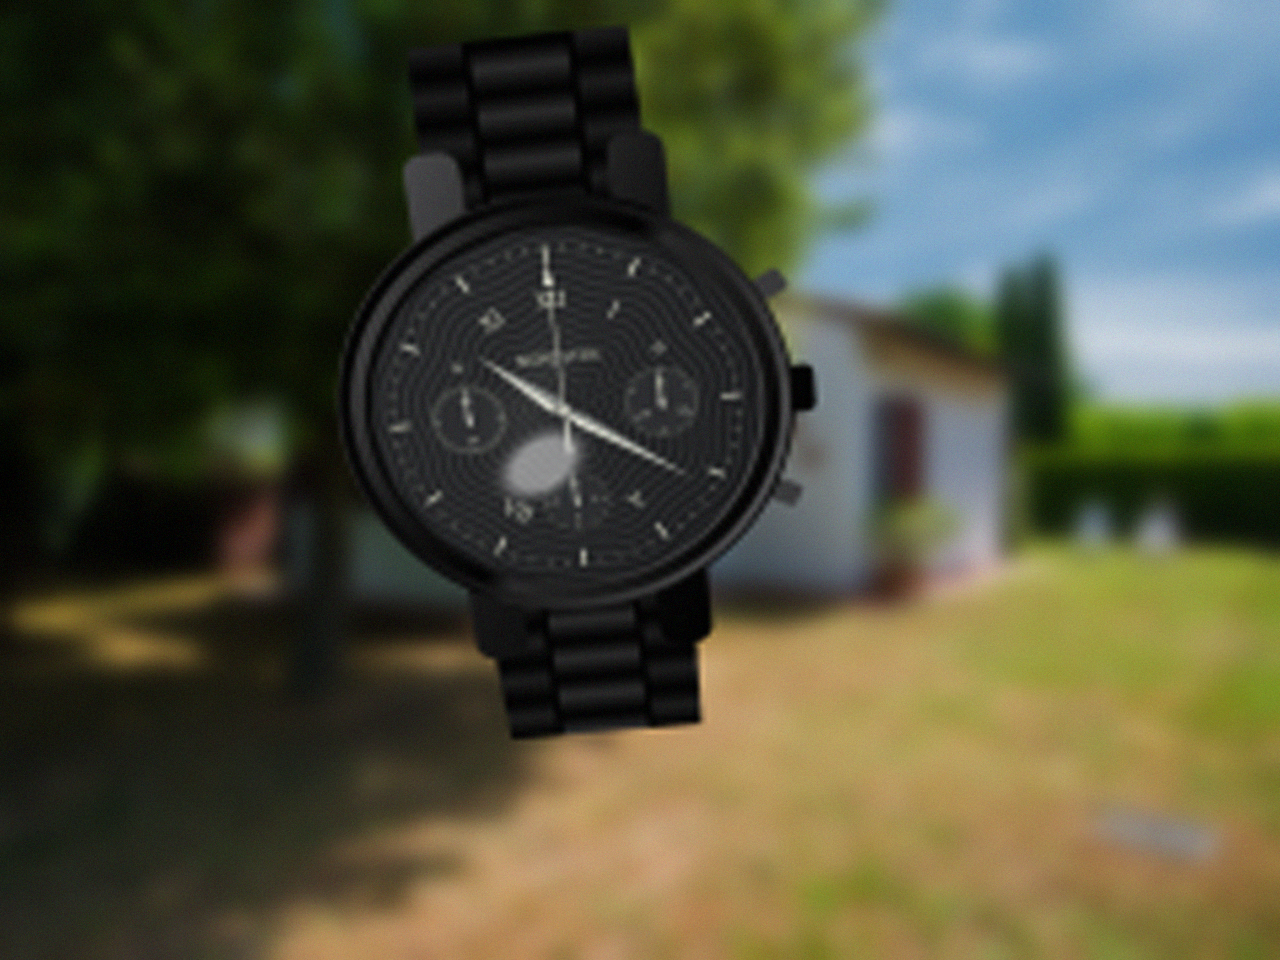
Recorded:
10 h 21 min
